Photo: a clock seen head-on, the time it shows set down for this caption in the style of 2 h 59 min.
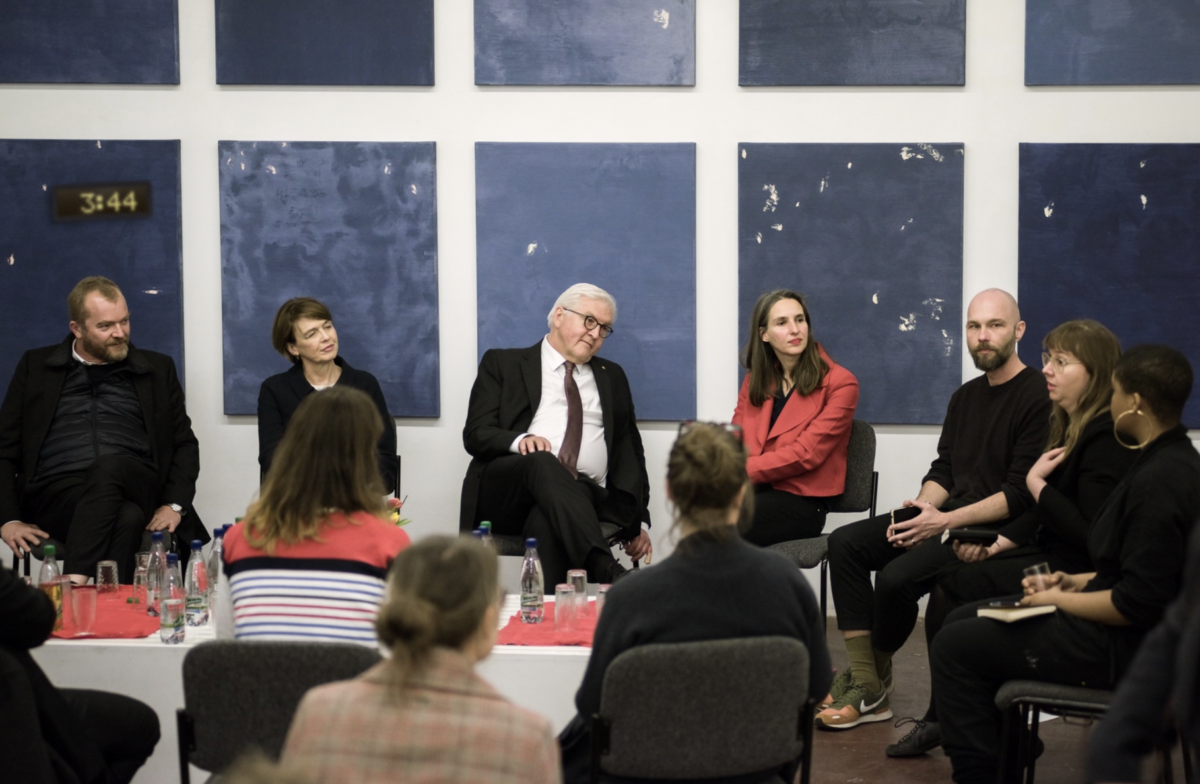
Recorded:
3 h 44 min
